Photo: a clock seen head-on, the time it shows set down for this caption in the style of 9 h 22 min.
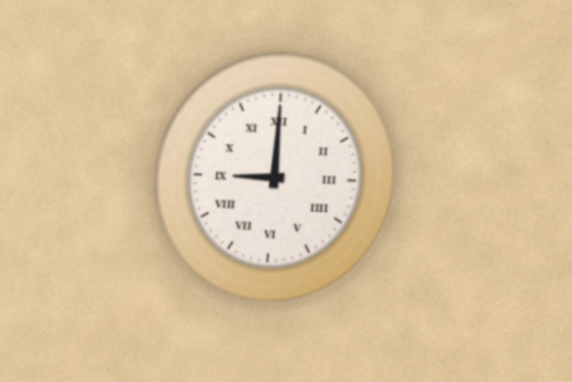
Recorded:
9 h 00 min
